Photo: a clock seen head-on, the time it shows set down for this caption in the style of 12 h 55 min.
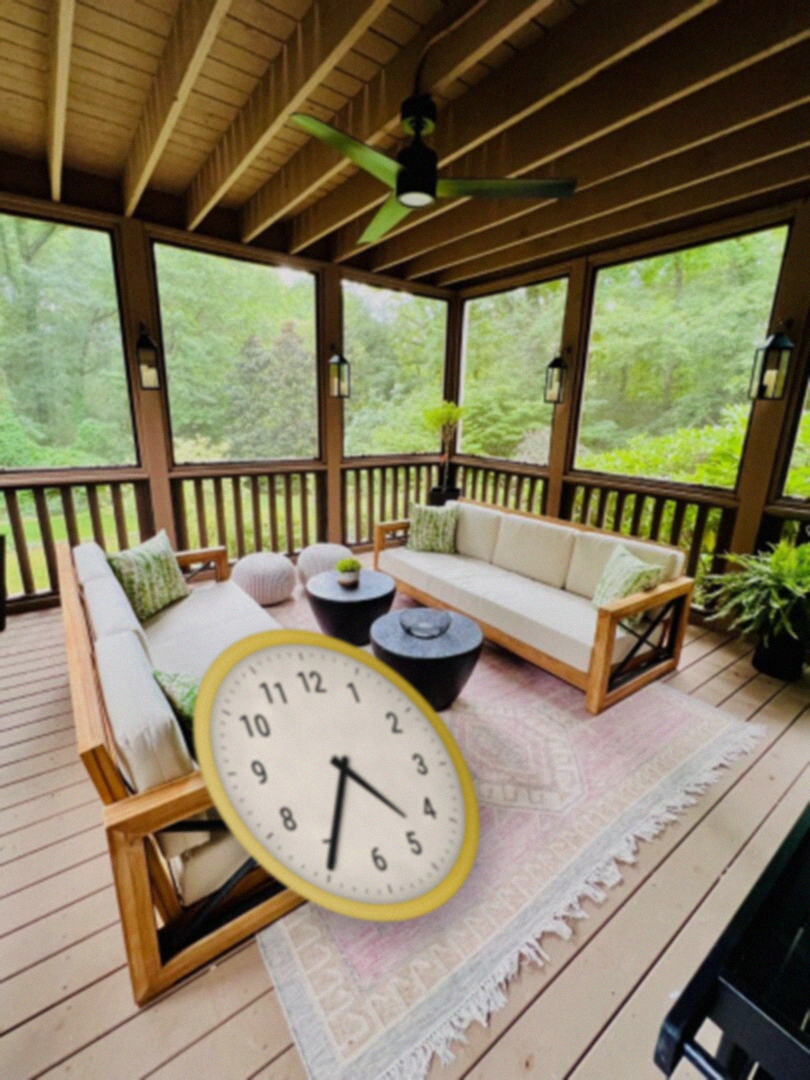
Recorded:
4 h 35 min
